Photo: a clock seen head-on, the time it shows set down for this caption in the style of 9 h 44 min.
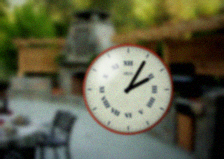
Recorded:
2 h 05 min
